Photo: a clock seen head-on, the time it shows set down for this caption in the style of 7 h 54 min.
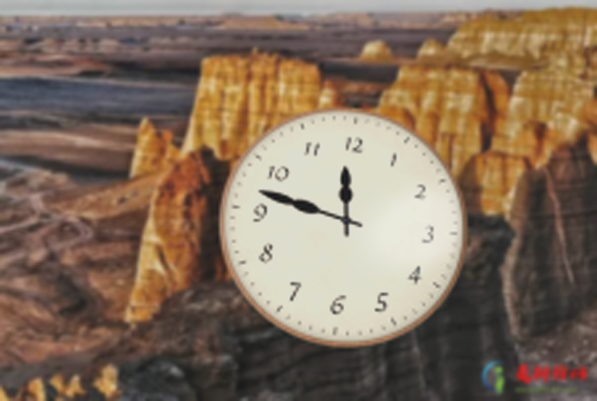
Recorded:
11 h 47 min
